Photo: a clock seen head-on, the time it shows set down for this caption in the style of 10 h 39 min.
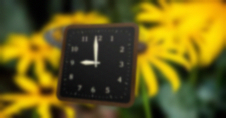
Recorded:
8 h 59 min
